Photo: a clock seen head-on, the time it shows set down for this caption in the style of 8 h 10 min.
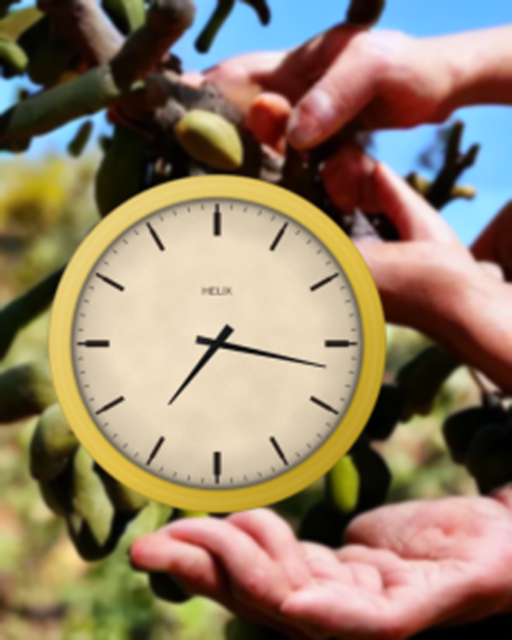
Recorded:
7 h 17 min
